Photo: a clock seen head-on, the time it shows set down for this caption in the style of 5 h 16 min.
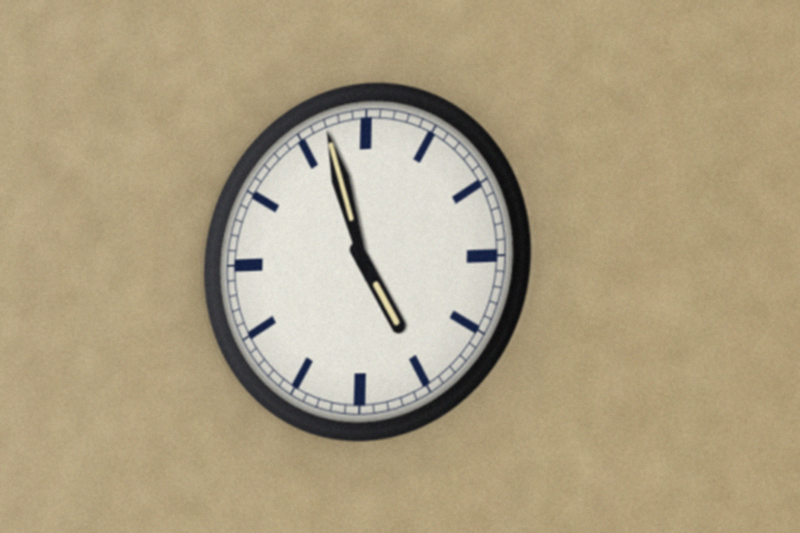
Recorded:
4 h 57 min
